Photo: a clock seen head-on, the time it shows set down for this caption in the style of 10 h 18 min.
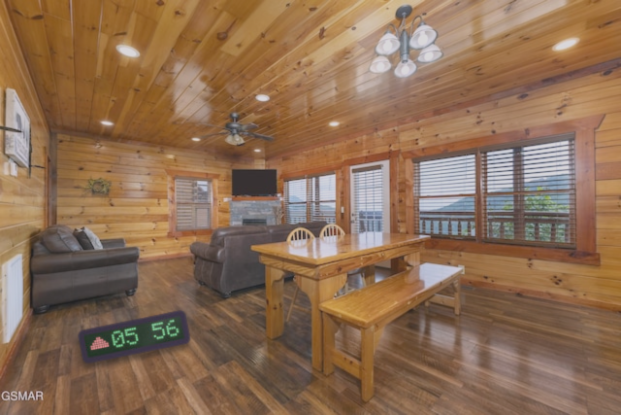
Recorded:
5 h 56 min
